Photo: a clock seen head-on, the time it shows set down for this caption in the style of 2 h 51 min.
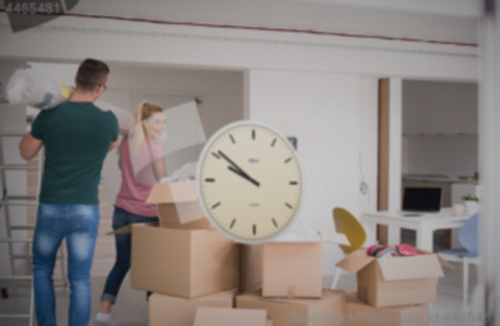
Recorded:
9 h 51 min
